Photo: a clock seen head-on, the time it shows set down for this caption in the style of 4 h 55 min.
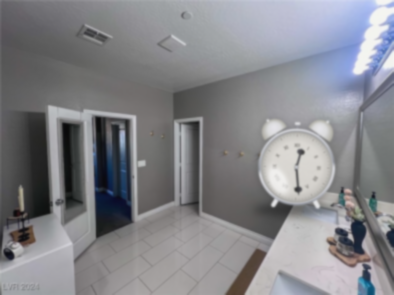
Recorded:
12 h 29 min
